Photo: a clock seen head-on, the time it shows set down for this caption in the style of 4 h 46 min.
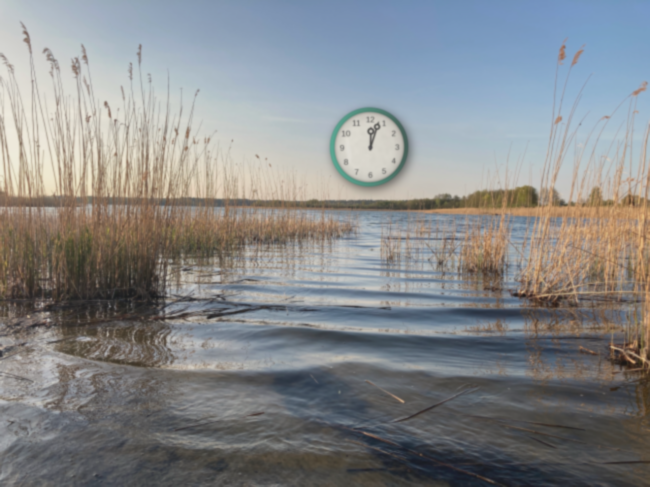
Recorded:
12 h 03 min
